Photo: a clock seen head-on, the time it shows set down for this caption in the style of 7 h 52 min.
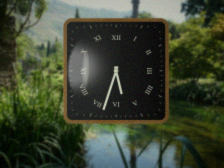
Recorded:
5 h 33 min
